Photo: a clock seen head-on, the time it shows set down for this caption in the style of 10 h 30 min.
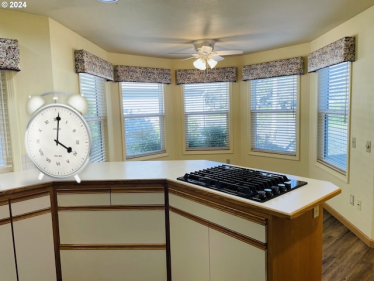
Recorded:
4 h 01 min
